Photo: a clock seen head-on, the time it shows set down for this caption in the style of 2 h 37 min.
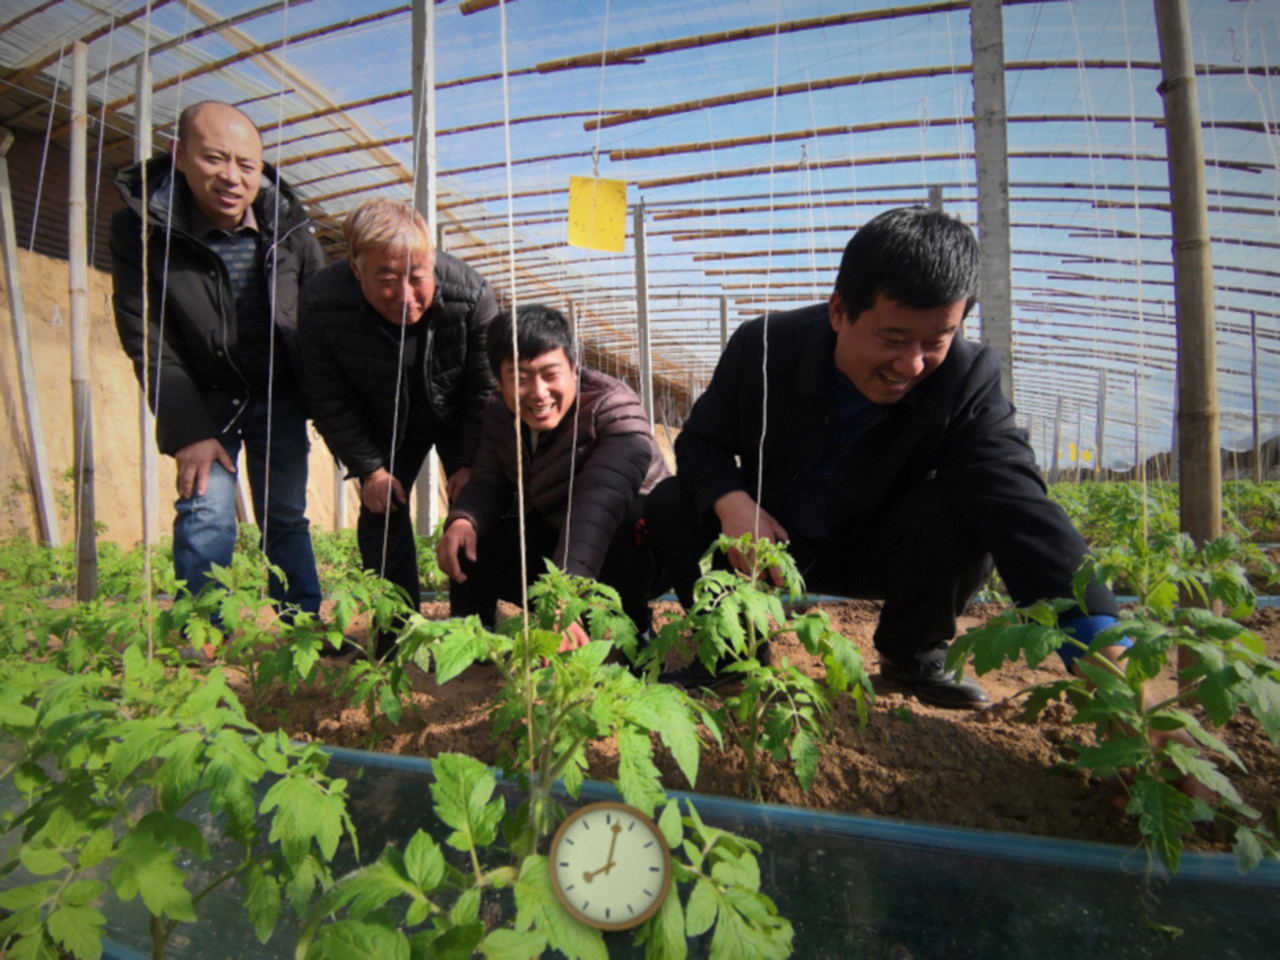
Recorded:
8 h 02 min
